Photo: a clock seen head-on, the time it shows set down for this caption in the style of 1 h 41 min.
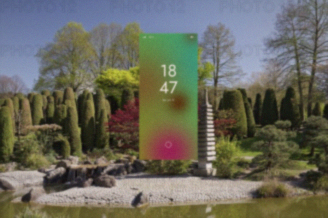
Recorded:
18 h 47 min
